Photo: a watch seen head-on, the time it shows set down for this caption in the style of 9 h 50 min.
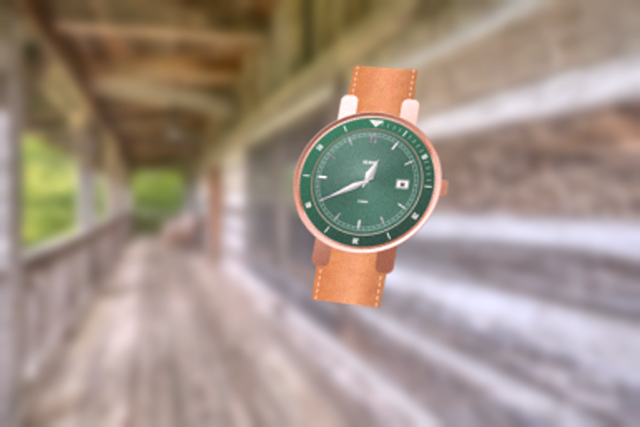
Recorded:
12 h 40 min
